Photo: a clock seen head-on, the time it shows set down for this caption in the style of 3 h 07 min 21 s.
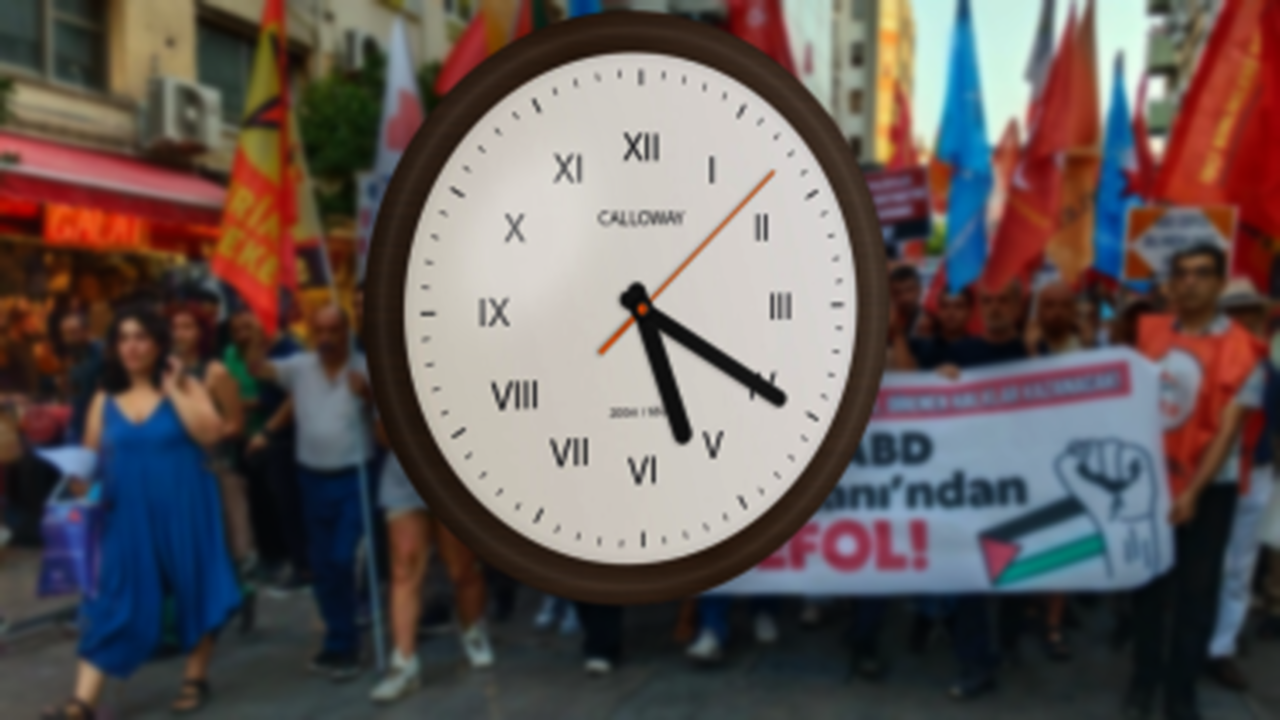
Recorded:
5 h 20 min 08 s
